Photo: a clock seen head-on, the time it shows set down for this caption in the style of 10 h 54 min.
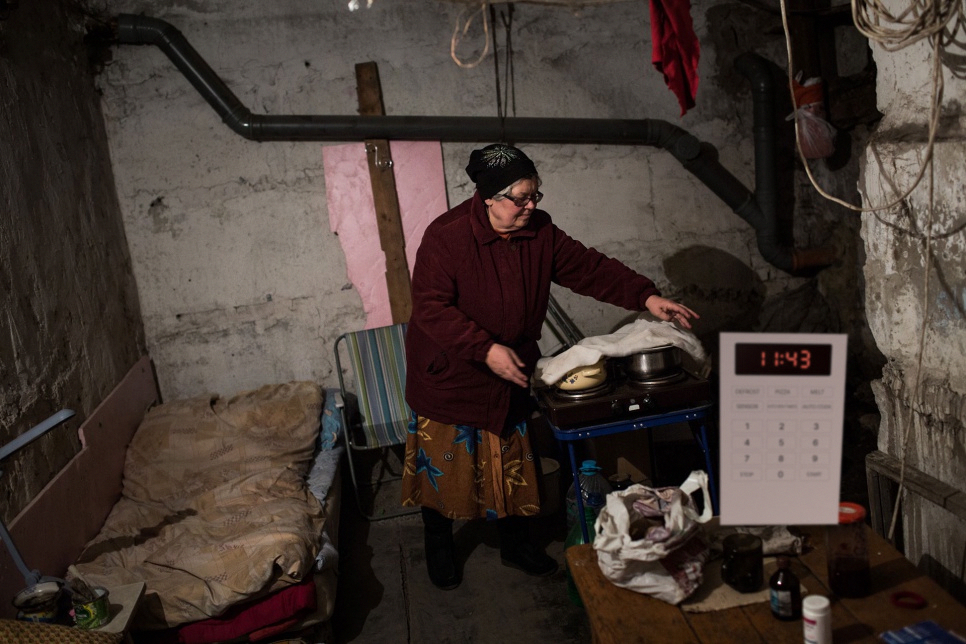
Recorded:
11 h 43 min
